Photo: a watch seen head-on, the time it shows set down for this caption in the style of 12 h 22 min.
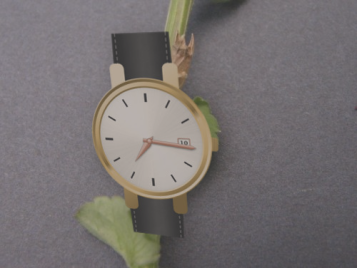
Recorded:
7 h 16 min
